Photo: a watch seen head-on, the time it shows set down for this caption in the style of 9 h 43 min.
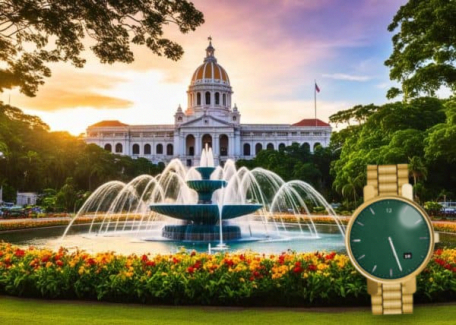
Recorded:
5 h 27 min
